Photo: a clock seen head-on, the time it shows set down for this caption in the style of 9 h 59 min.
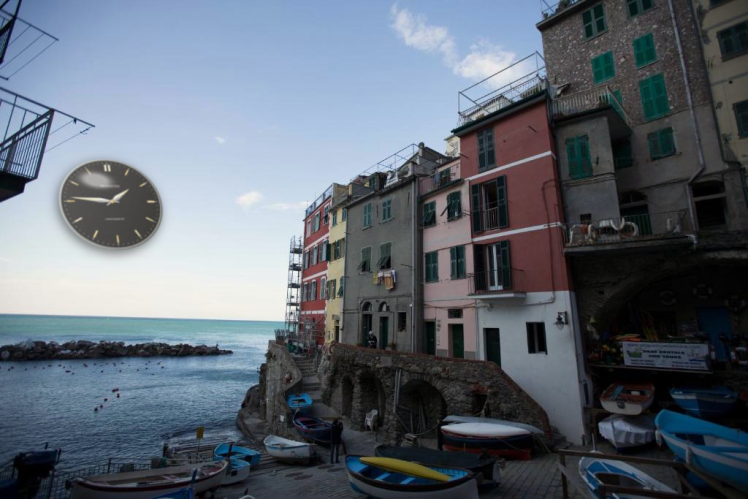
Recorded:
1 h 46 min
